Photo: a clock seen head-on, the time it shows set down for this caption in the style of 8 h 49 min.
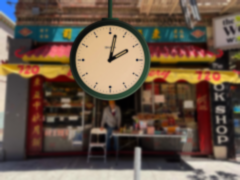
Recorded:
2 h 02 min
